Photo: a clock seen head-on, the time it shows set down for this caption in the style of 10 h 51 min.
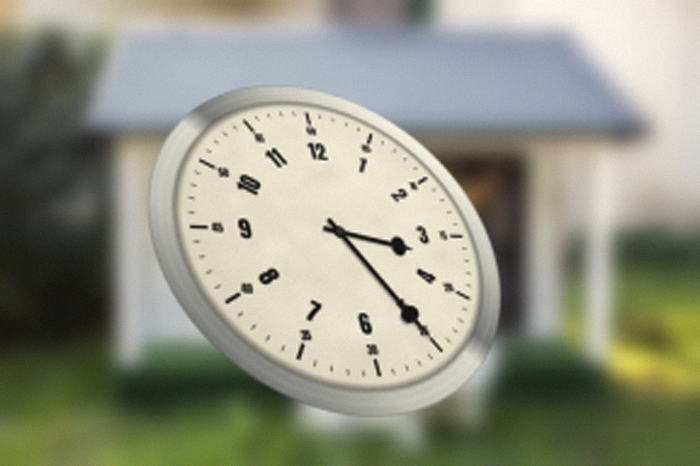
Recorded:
3 h 25 min
